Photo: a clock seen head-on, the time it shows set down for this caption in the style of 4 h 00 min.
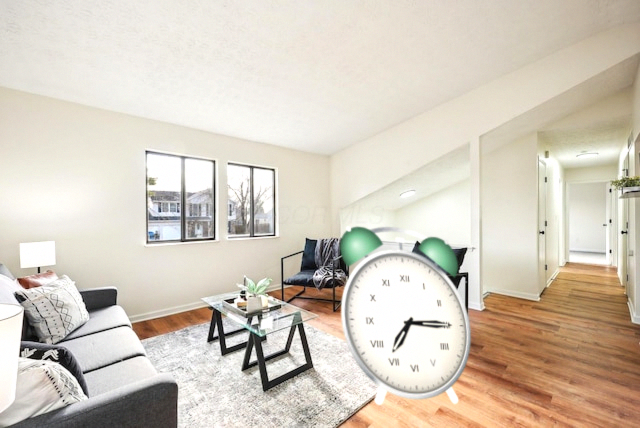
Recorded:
7 h 15 min
